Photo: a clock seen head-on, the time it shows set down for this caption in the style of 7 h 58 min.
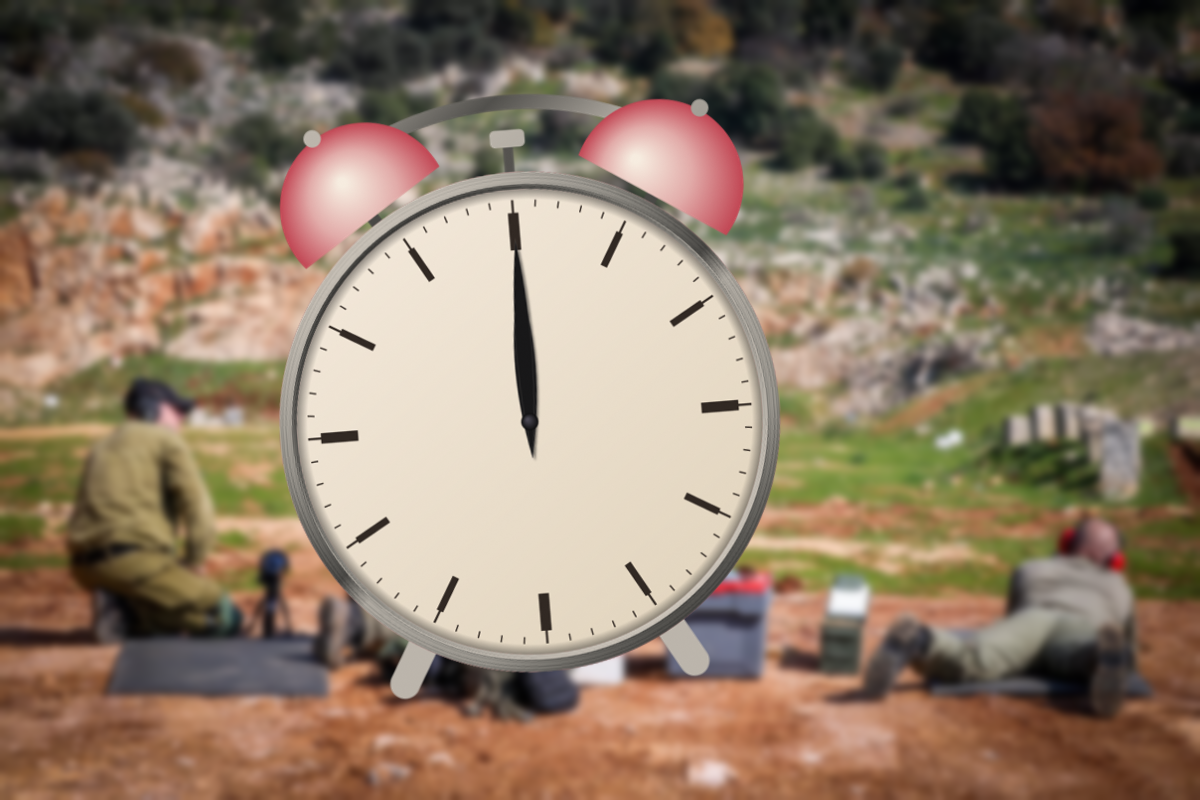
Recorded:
12 h 00 min
